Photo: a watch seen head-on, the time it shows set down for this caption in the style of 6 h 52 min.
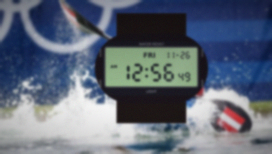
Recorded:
12 h 56 min
